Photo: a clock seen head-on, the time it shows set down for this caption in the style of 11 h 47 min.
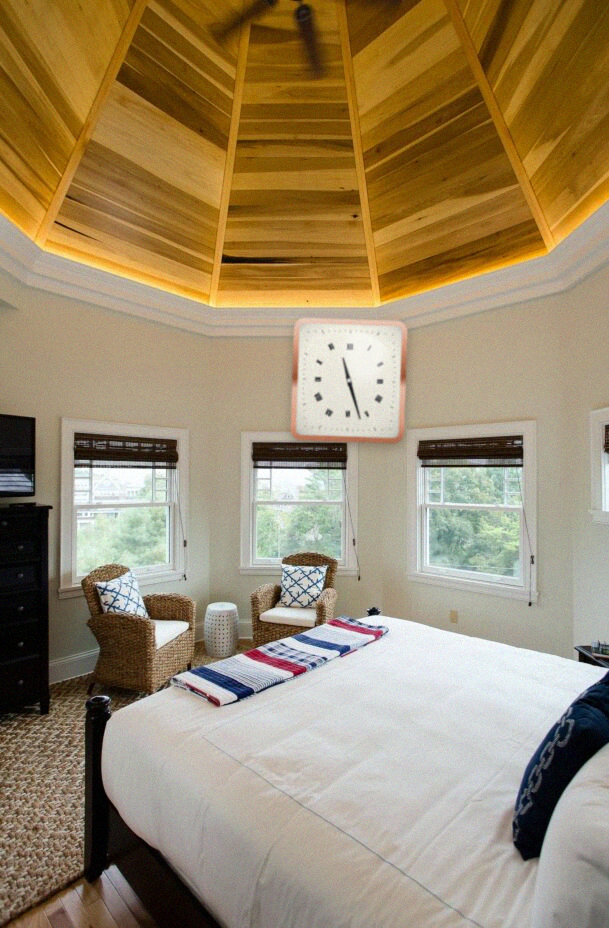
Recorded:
11 h 27 min
